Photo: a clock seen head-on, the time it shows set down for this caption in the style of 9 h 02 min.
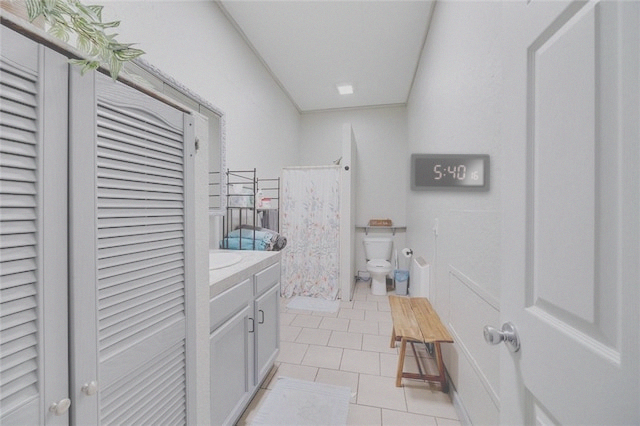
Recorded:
5 h 40 min
